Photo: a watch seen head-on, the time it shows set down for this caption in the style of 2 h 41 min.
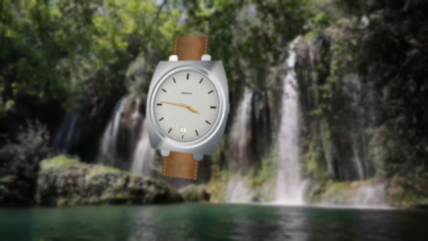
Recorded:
3 h 46 min
